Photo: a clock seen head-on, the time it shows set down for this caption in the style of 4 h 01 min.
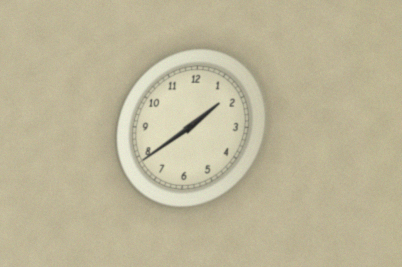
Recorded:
1 h 39 min
